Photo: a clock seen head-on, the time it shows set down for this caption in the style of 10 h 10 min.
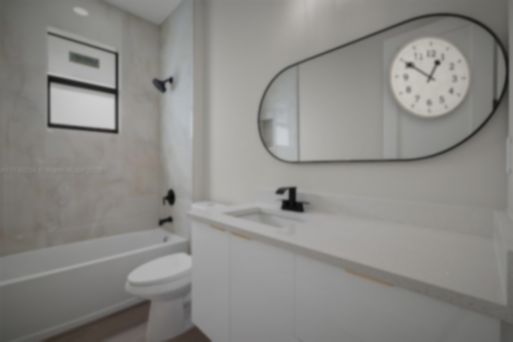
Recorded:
12 h 50 min
